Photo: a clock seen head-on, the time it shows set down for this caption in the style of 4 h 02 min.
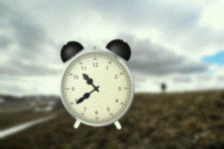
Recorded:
10 h 39 min
